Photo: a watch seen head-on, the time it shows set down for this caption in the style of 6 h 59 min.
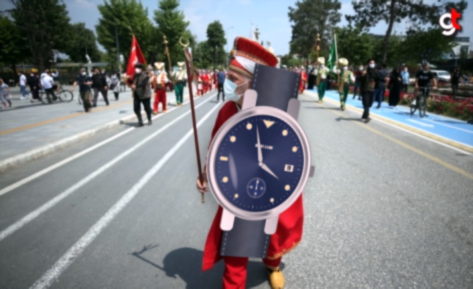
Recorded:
3 h 57 min
